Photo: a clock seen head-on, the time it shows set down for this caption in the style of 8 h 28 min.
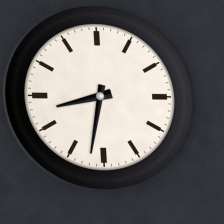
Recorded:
8 h 32 min
